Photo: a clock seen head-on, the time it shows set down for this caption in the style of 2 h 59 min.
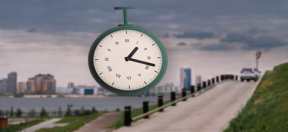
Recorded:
1 h 18 min
